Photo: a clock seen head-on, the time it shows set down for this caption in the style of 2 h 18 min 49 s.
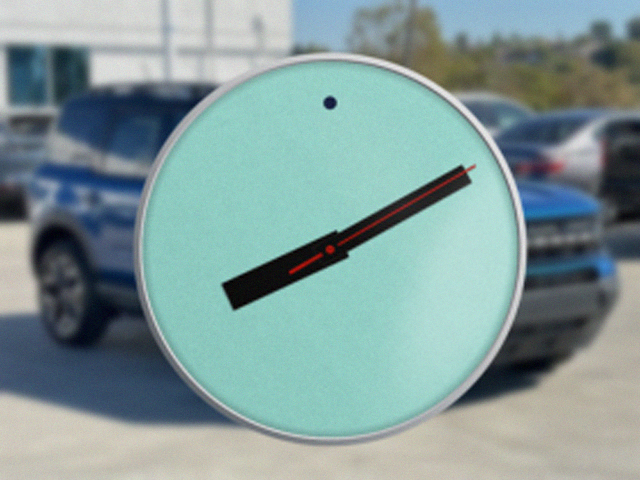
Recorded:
8 h 10 min 10 s
